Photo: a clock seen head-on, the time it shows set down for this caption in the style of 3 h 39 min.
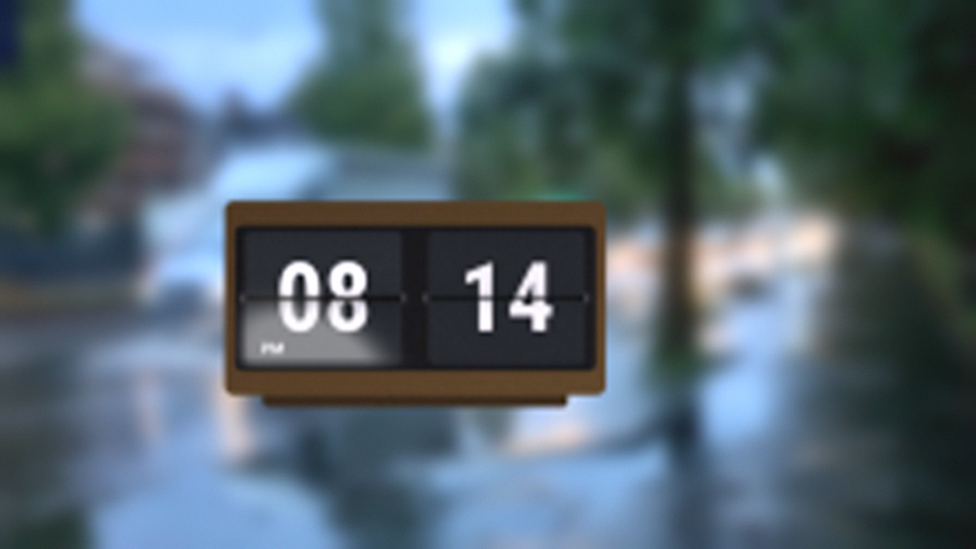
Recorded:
8 h 14 min
